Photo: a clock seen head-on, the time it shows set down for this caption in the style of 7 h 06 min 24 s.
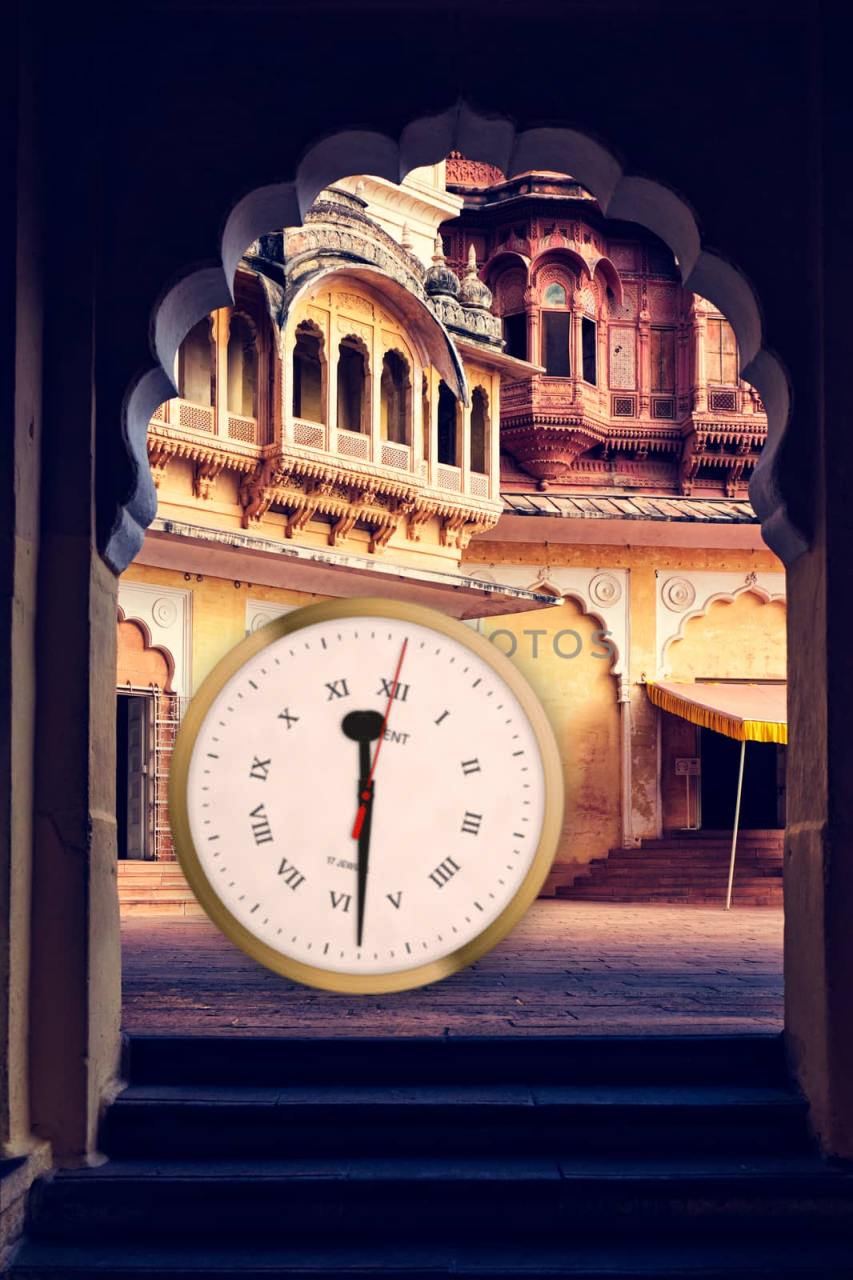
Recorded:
11 h 28 min 00 s
